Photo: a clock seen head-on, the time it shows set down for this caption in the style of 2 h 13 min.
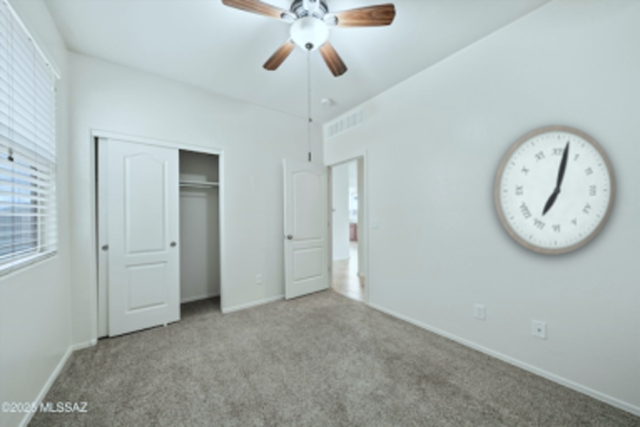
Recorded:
7 h 02 min
